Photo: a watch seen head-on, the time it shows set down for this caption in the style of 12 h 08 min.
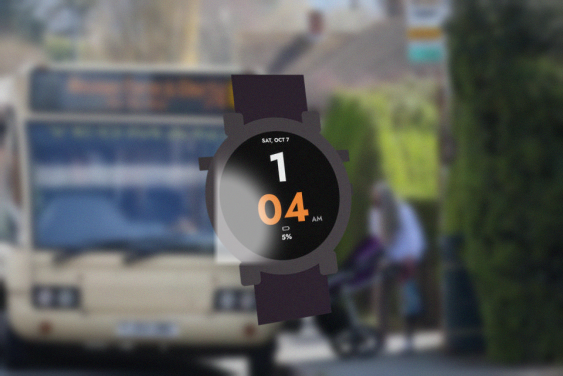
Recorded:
1 h 04 min
